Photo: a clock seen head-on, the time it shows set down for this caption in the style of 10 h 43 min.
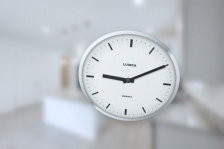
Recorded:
9 h 10 min
